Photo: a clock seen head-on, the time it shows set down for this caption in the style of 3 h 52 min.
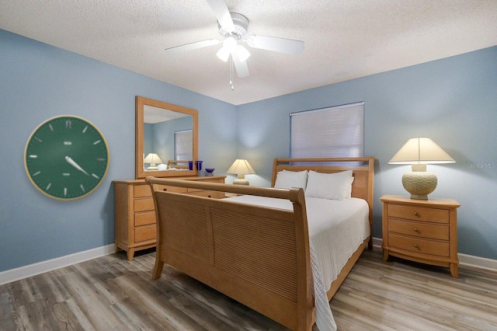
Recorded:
4 h 21 min
